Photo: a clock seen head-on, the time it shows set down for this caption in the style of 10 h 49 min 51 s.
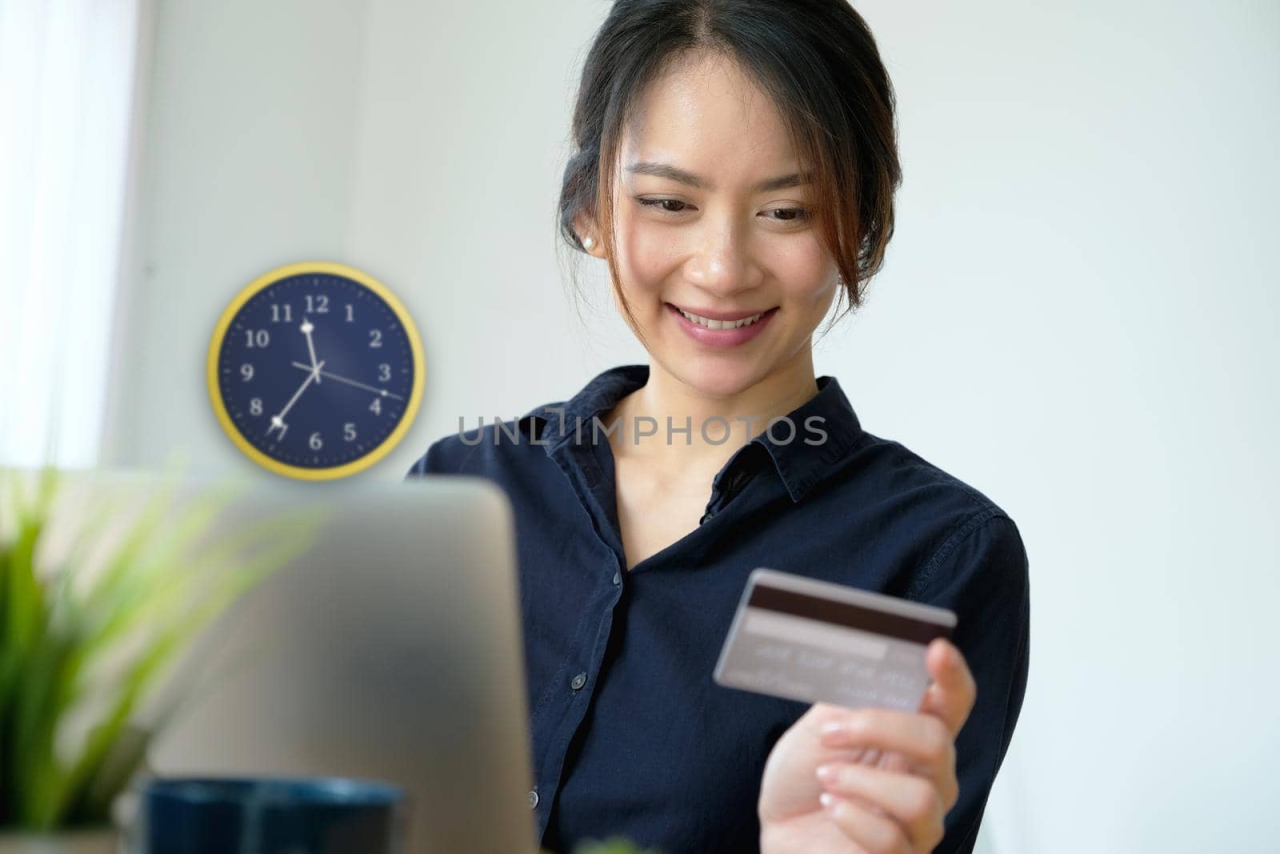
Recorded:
11 h 36 min 18 s
